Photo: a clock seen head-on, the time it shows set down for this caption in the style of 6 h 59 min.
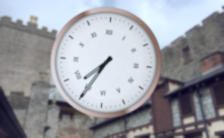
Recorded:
7 h 35 min
